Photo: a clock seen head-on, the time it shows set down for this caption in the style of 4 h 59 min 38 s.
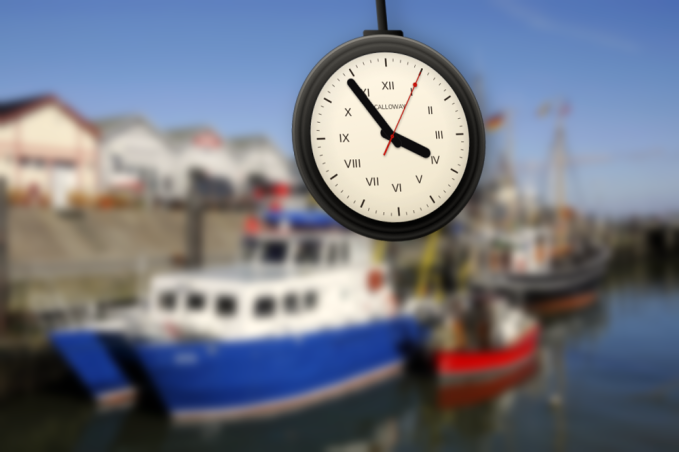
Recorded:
3 h 54 min 05 s
